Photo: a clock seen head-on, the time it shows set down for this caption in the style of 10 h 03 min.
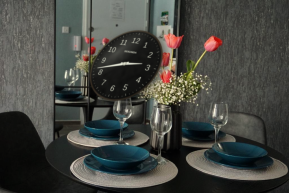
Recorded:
2 h 42 min
